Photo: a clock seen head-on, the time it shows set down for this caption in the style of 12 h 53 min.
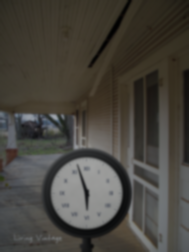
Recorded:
5 h 57 min
